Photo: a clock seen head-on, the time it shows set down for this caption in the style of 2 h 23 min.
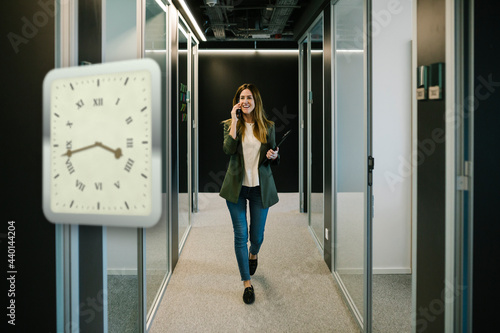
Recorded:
3 h 43 min
